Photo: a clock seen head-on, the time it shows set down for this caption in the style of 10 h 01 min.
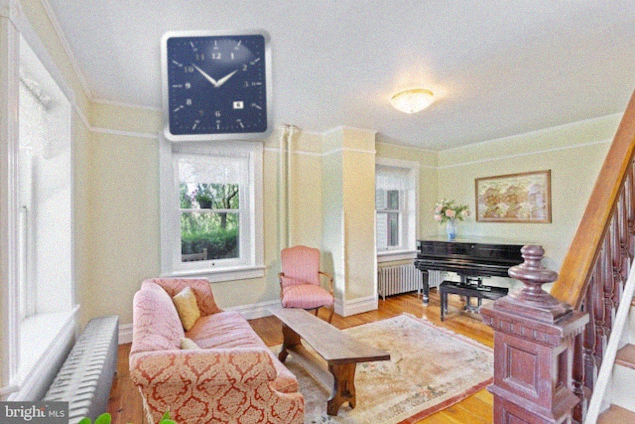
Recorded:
1 h 52 min
